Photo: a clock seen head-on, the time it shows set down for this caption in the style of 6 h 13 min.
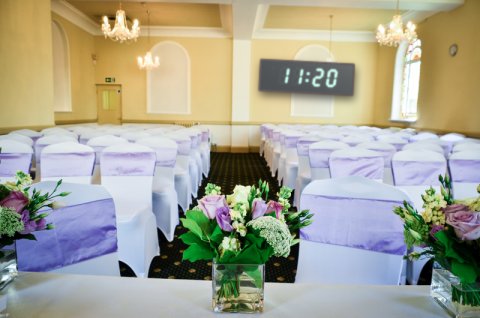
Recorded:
11 h 20 min
